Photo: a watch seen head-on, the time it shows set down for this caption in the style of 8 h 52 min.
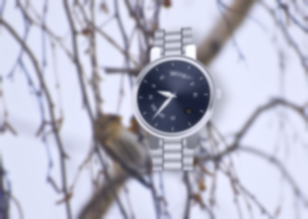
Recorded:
9 h 37 min
